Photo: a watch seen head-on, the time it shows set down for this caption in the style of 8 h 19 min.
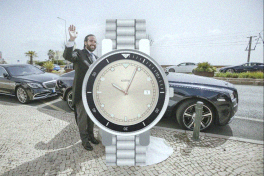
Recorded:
10 h 04 min
